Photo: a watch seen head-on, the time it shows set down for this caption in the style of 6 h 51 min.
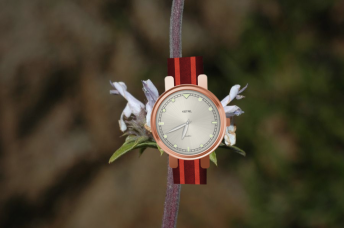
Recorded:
6 h 41 min
